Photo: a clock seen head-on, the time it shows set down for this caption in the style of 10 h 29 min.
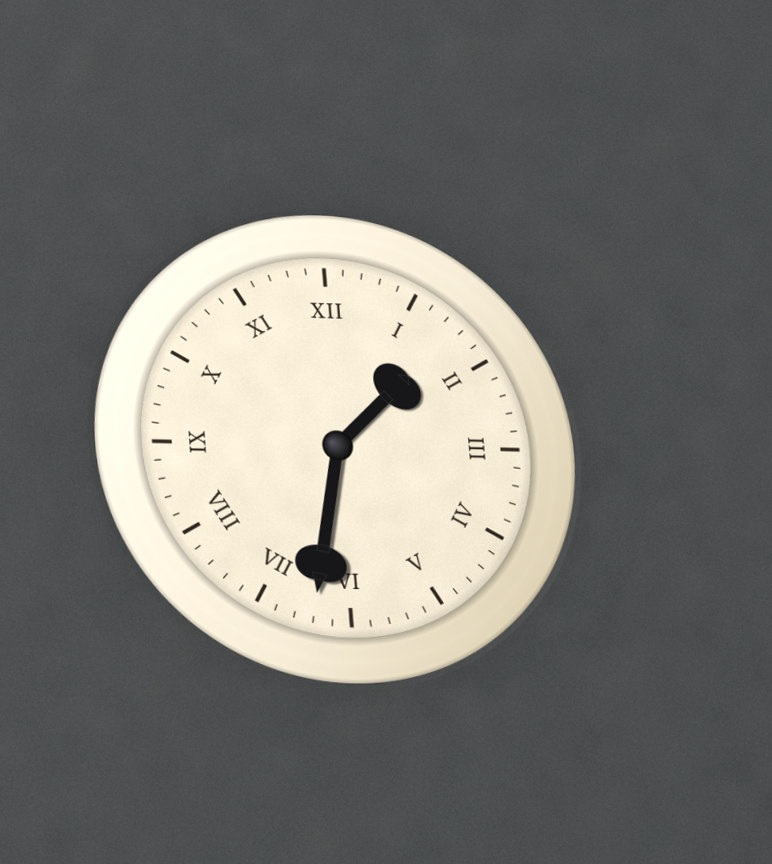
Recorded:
1 h 32 min
